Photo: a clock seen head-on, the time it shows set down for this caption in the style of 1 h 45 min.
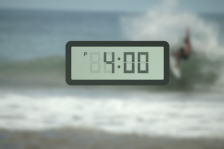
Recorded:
4 h 00 min
